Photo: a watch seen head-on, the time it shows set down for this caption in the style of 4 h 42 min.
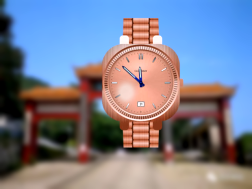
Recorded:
11 h 52 min
